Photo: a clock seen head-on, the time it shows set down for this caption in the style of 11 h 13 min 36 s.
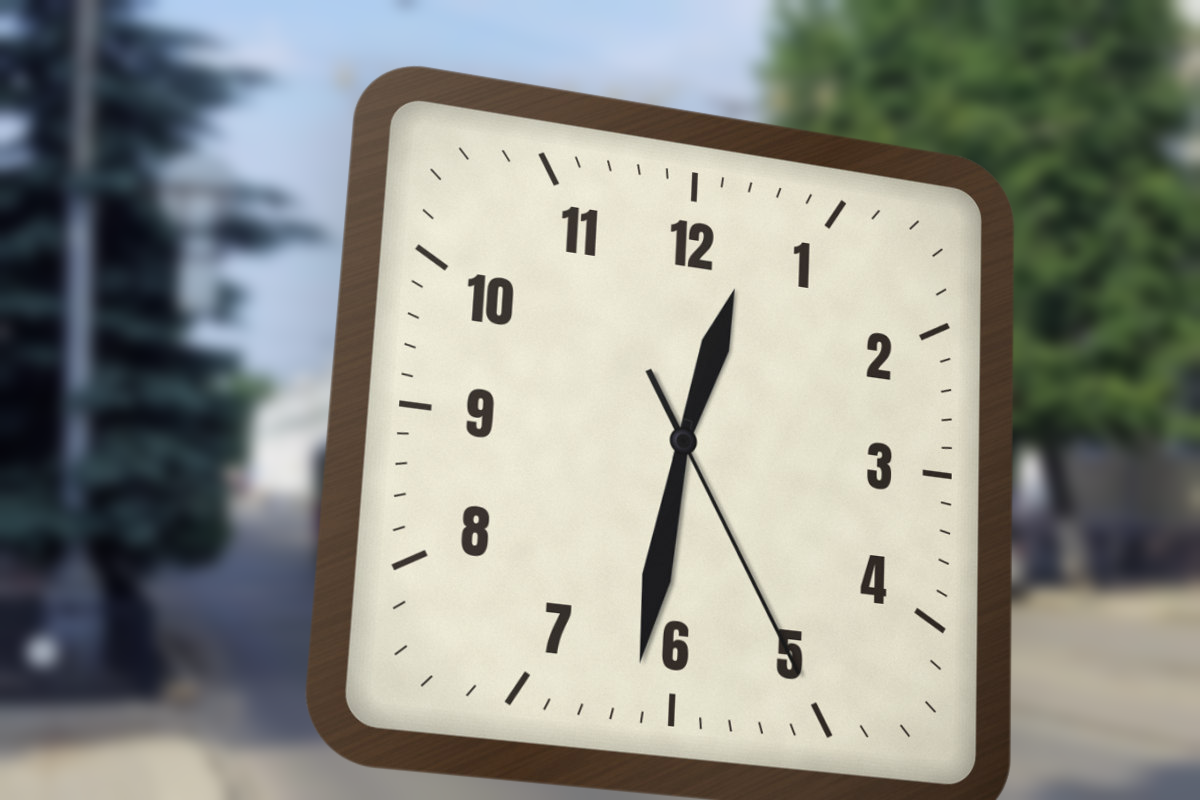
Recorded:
12 h 31 min 25 s
